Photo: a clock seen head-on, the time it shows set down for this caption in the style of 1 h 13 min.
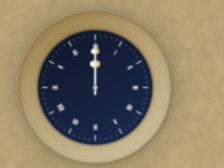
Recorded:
12 h 00 min
